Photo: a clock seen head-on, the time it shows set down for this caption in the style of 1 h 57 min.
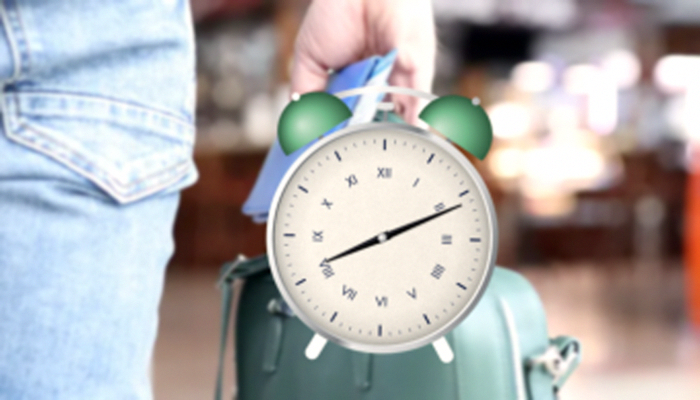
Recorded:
8 h 11 min
